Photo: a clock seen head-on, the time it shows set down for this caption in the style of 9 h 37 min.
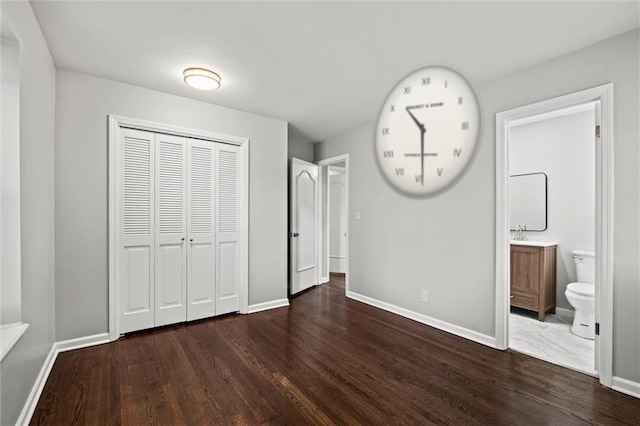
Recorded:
10 h 29 min
